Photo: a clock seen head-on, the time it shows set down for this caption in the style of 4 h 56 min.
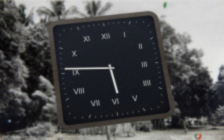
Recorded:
5 h 46 min
